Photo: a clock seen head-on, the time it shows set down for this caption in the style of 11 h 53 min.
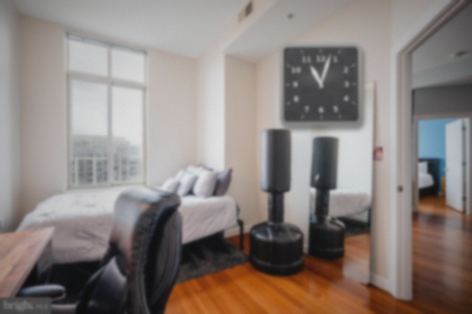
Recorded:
11 h 03 min
